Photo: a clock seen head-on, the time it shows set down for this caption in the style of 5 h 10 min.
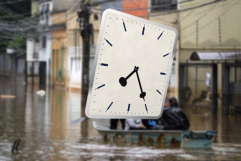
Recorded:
7 h 25 min
